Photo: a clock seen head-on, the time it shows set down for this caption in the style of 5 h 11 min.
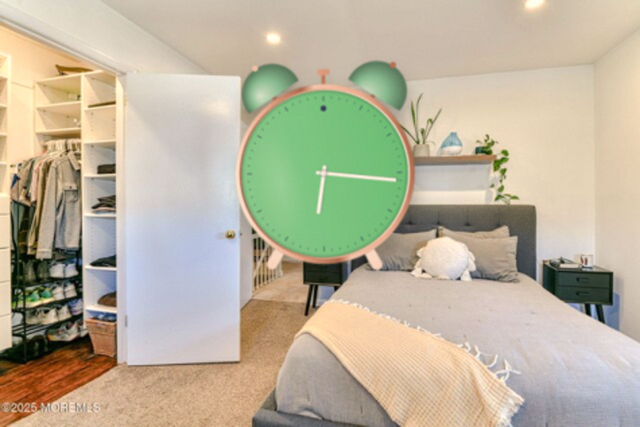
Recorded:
6 h 16 min
